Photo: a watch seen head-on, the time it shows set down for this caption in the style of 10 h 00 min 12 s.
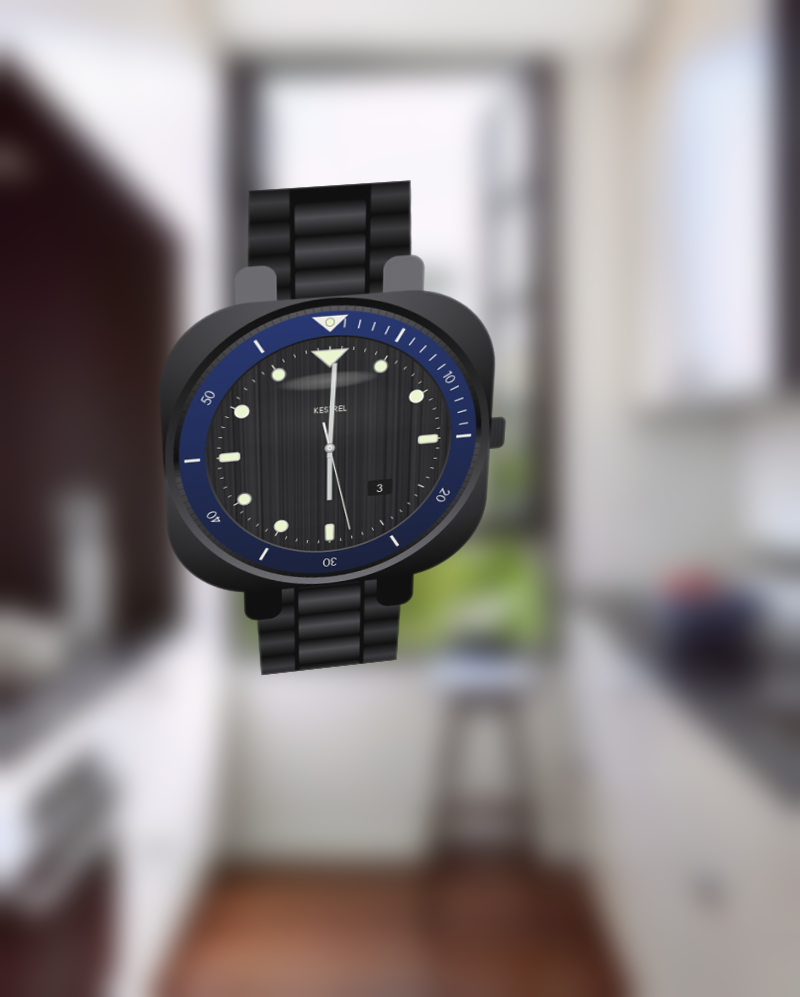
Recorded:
6 h 00 min 28 s
